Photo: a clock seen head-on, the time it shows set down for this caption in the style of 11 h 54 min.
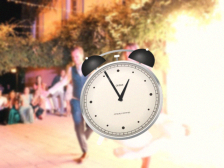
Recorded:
12 h 56 min
